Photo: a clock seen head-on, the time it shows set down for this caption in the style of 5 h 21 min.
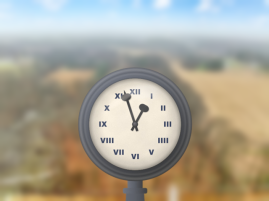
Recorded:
12 h 57 min
